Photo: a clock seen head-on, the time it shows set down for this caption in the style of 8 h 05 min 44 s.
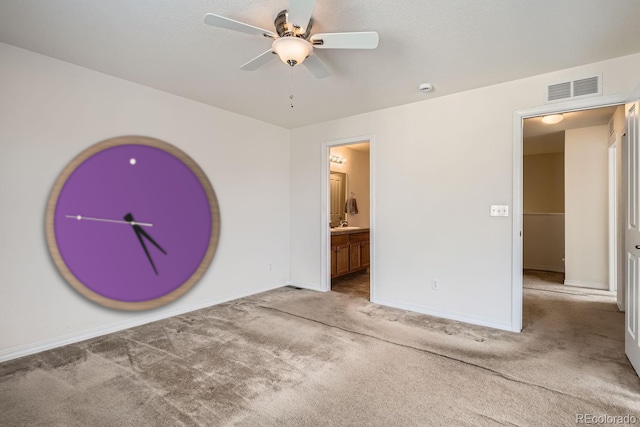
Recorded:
4 h 25 min 46 s
